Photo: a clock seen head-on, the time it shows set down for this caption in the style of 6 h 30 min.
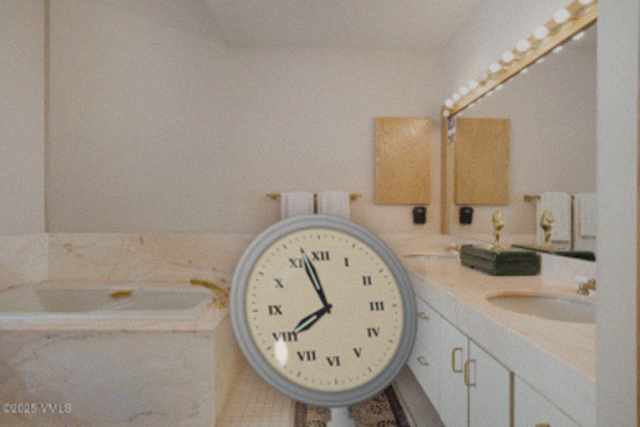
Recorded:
7 h 57 min
